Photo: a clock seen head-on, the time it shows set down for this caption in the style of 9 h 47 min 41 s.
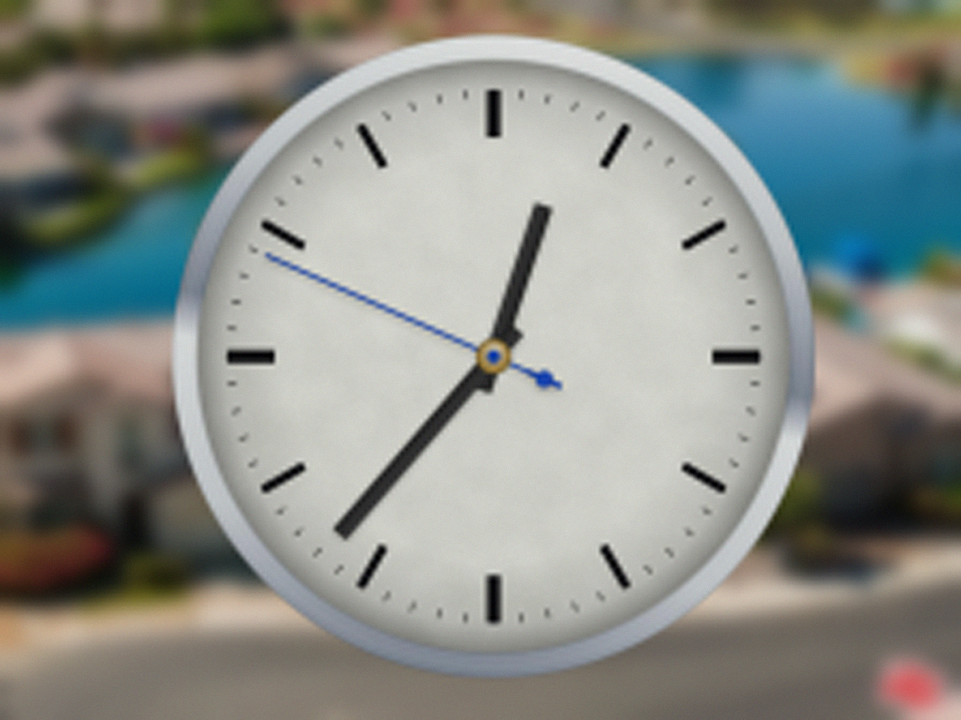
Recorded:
12 h 36 min 49 s
